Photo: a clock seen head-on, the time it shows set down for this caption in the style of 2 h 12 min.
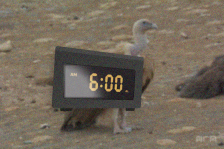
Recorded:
6 h 00 min
